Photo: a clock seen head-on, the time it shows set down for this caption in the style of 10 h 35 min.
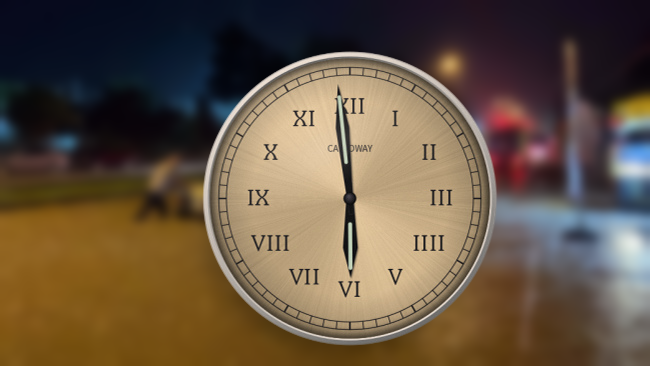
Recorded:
5 h 59 min
